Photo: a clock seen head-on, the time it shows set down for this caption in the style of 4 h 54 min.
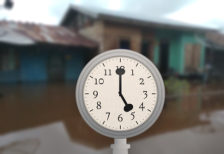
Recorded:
5 h 00 min
